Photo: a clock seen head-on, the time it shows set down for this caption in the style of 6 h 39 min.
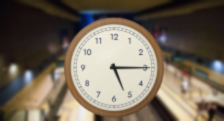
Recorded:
5 h 15 min
